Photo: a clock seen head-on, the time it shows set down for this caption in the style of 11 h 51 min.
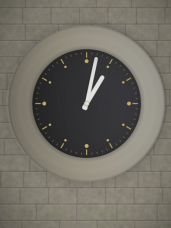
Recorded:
1 h 02 min
